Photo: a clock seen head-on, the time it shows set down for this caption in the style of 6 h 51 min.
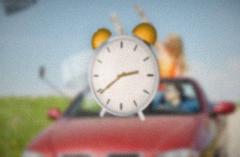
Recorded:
2 h 39 min
